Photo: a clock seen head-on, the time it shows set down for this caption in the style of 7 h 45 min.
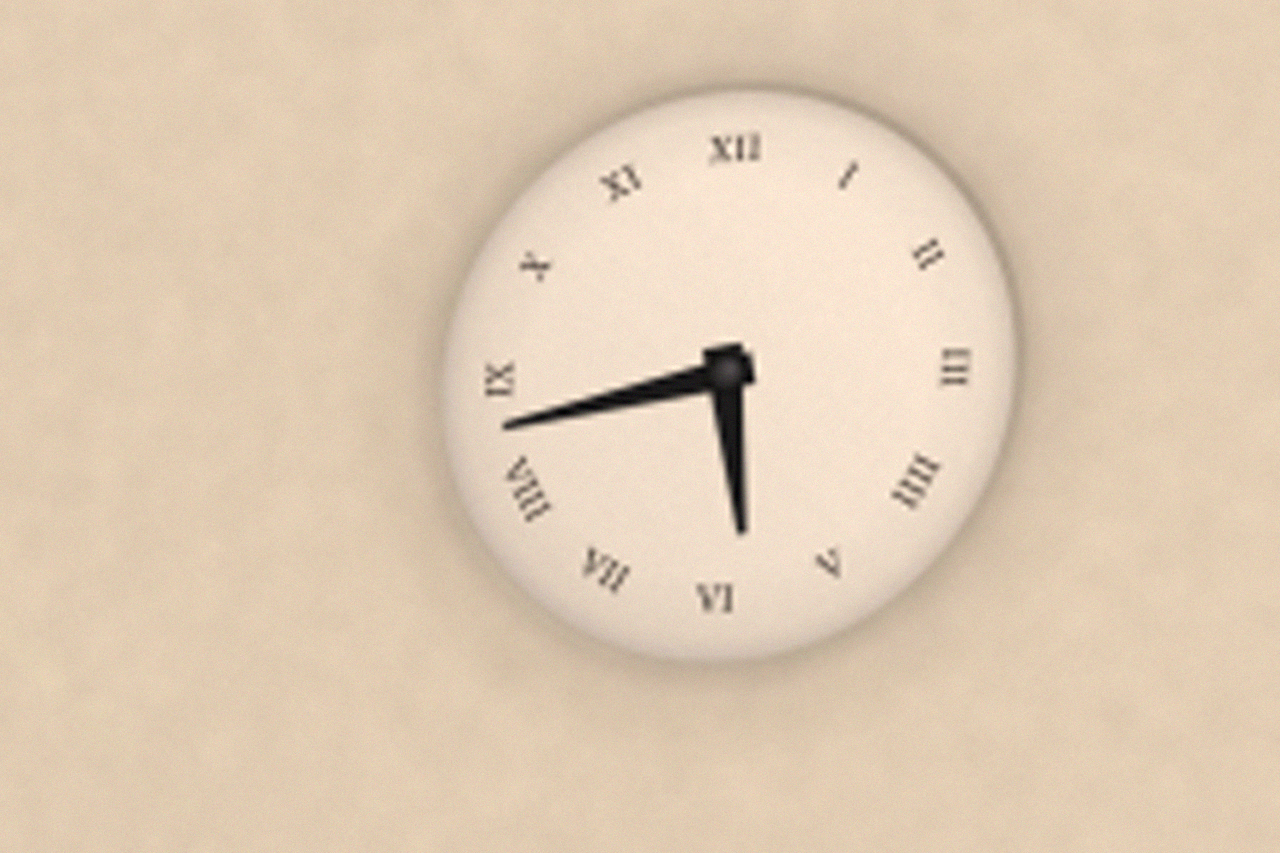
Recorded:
5 h 43 min
